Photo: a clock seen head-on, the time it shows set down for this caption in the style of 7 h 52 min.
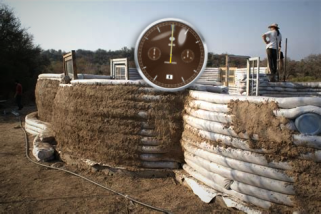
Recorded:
12 h 00 min
